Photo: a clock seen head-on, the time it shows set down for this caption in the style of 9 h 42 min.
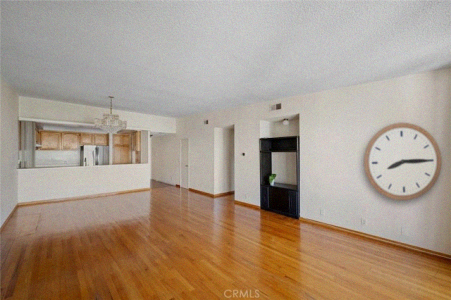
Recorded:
8 h 15 min
